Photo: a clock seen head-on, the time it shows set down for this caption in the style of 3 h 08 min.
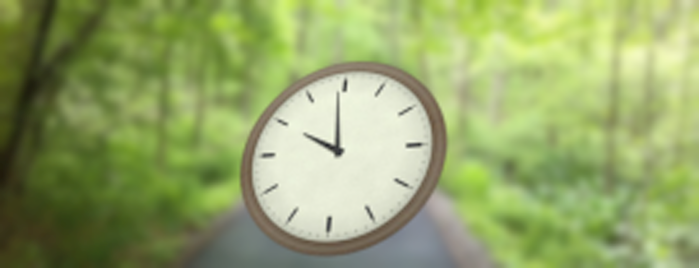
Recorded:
9 h 59 min
